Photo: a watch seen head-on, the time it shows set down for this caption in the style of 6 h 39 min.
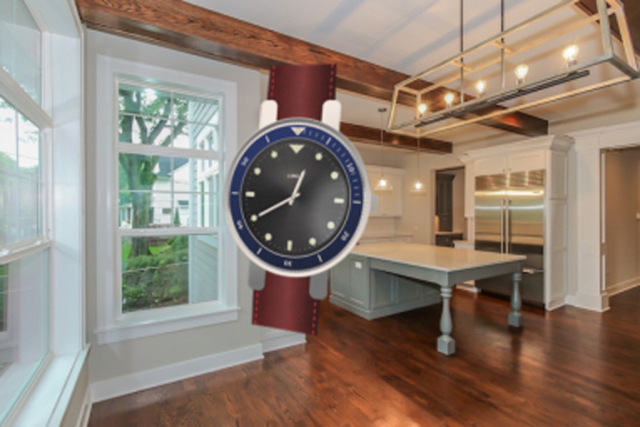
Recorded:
12 h 40 min
